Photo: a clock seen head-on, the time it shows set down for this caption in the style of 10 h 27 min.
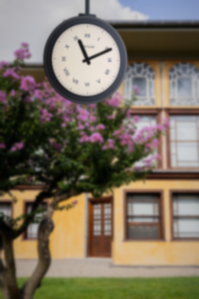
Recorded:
11 h 11 min
